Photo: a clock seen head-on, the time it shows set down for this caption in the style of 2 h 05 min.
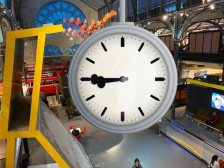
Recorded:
8 h 45 min
